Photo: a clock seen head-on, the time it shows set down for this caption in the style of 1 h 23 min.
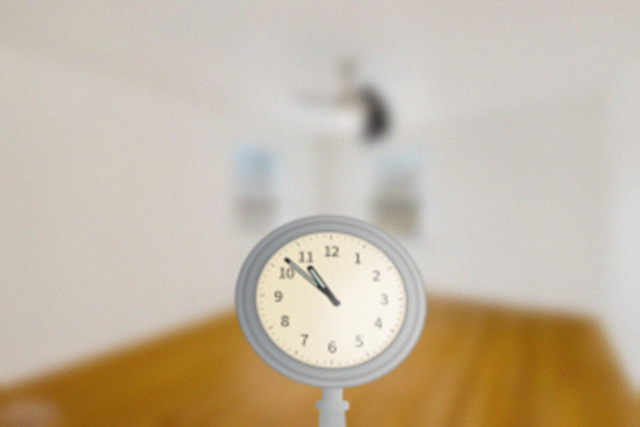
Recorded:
10 h 52 min
